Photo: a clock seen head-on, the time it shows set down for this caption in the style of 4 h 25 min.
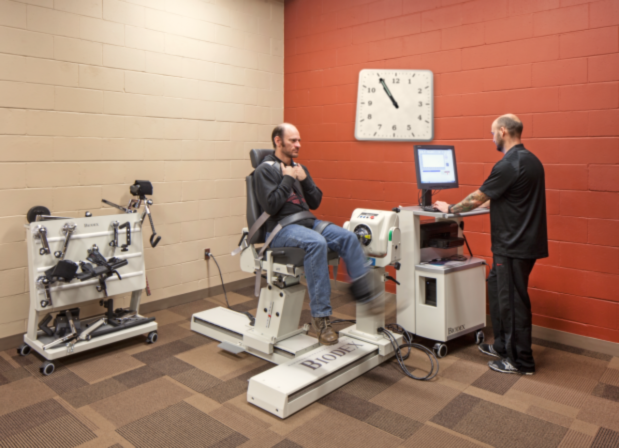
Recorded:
10 h 55 min
